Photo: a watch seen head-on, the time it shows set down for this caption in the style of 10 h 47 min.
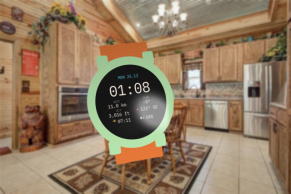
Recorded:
1 h 08 min
